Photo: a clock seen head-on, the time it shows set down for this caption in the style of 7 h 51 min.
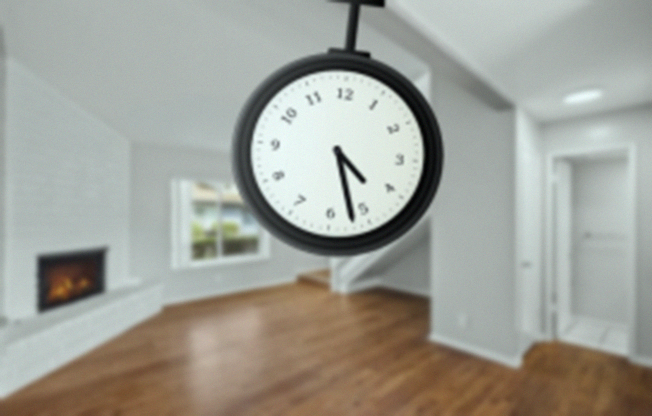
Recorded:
4 h 27 min
